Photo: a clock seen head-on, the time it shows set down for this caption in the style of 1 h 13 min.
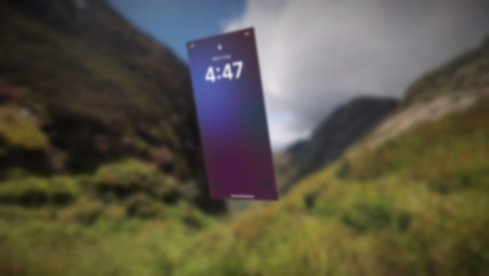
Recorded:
4 h 47 min
